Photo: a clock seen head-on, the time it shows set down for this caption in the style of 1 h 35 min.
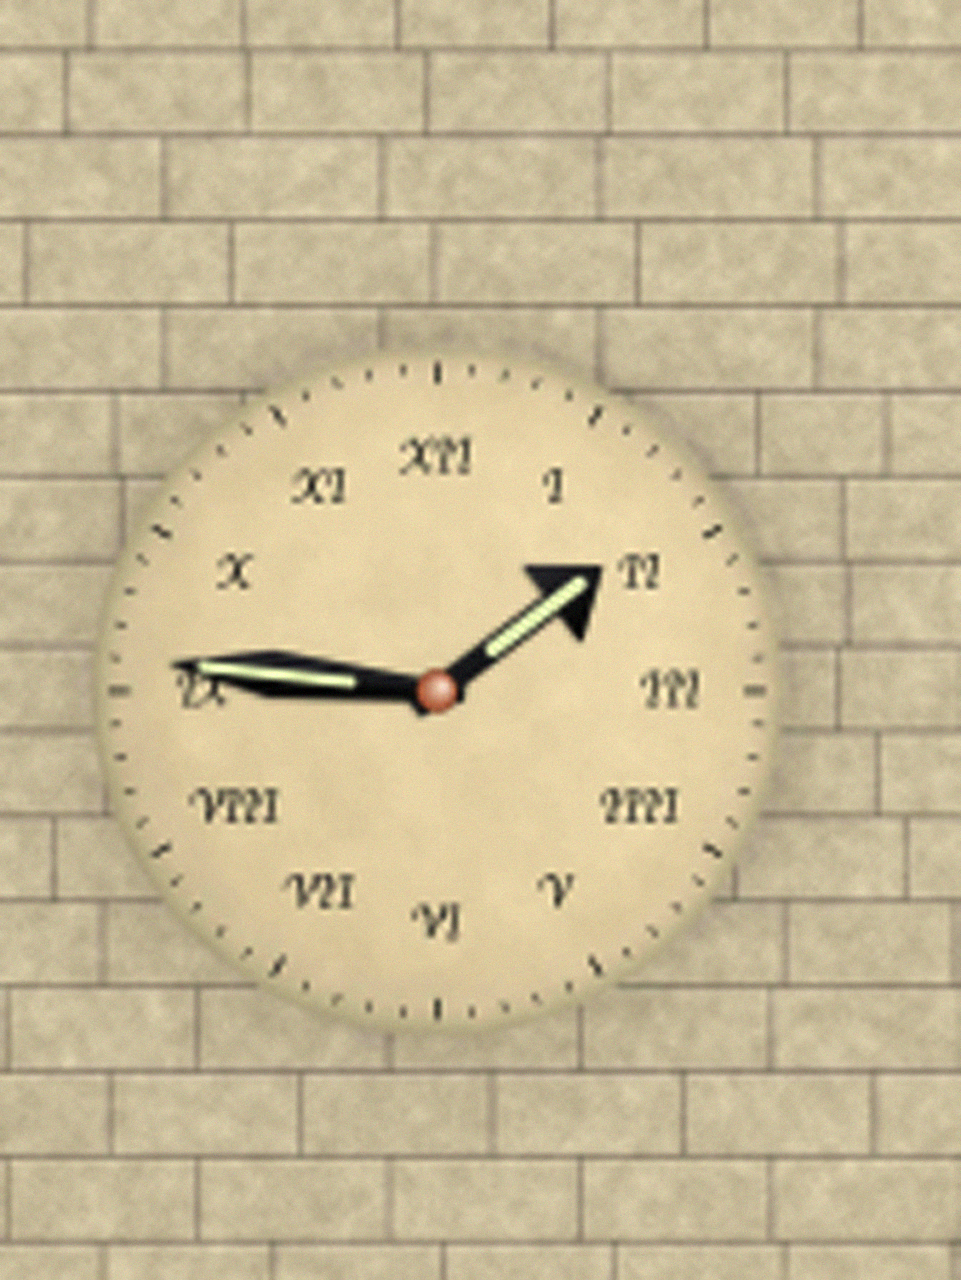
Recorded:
1 h 46 min
